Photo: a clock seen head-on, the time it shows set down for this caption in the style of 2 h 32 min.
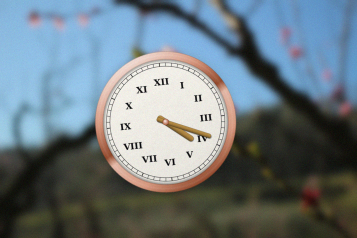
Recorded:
4 h 19 min
